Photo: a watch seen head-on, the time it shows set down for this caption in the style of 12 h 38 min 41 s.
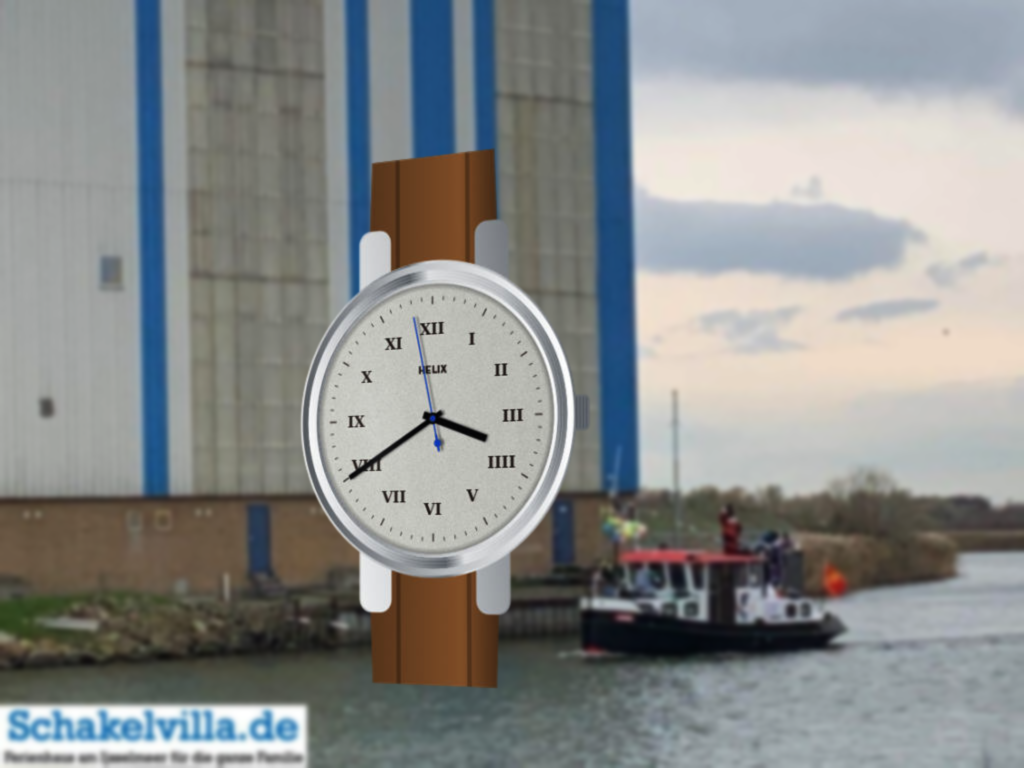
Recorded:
3 h 39 min 58 s
